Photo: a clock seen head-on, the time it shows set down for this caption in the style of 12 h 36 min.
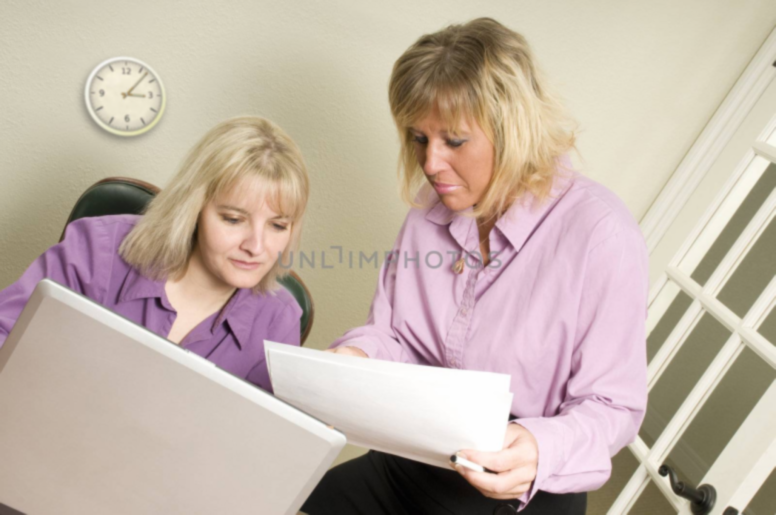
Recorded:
3 h 07 min
